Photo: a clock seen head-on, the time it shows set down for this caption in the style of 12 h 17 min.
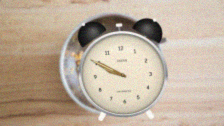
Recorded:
9 h 50 min
